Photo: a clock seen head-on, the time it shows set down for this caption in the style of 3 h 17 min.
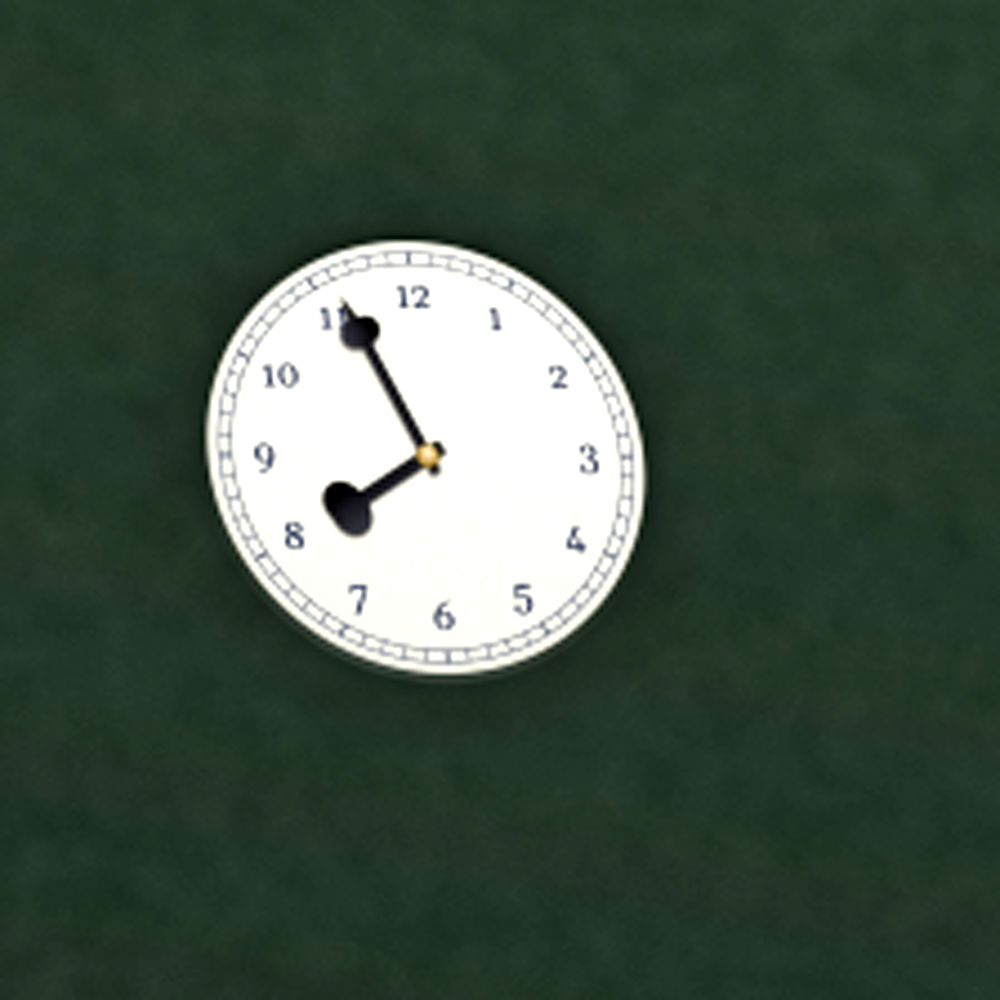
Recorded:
7 h 56 min
